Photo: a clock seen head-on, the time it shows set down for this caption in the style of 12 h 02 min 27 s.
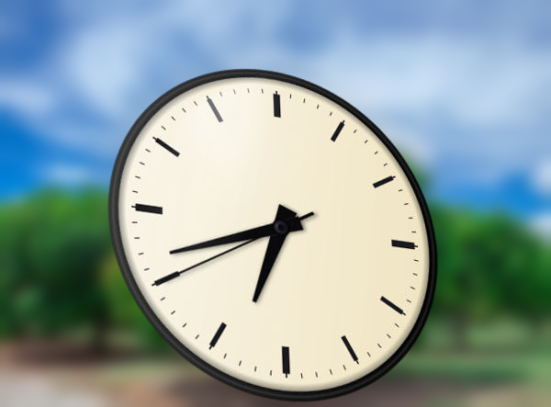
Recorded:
6 h 41 min 40 s
